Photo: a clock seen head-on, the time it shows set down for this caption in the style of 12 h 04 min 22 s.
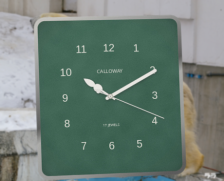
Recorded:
10 h 10 min 19 s
